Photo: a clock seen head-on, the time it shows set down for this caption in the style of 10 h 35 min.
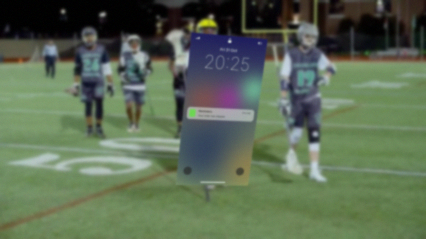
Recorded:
20 h 25 min
